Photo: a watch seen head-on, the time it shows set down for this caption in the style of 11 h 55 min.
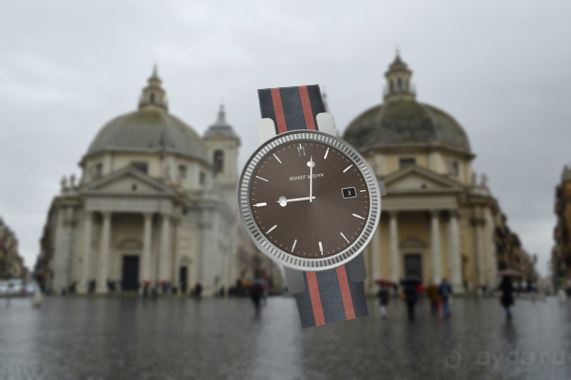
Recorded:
9 h 02 min
